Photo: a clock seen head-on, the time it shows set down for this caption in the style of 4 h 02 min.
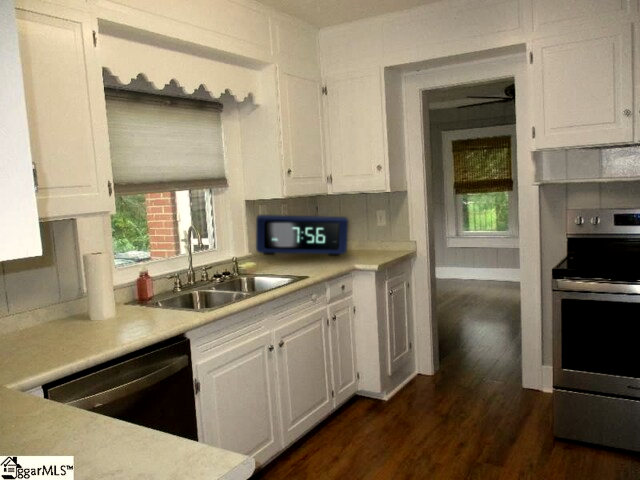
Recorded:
7 h 56 min
